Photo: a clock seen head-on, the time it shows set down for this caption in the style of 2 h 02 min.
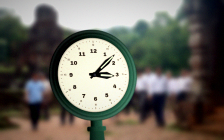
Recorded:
3 h 08 min
